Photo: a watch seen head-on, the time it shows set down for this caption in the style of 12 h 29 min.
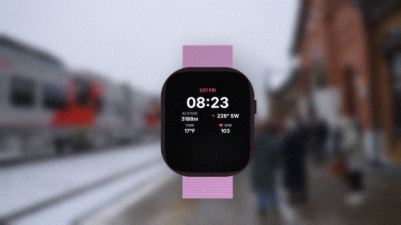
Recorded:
8 h 23 min
